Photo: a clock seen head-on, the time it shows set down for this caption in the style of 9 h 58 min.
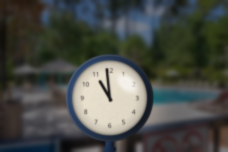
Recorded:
10 h 59 min
